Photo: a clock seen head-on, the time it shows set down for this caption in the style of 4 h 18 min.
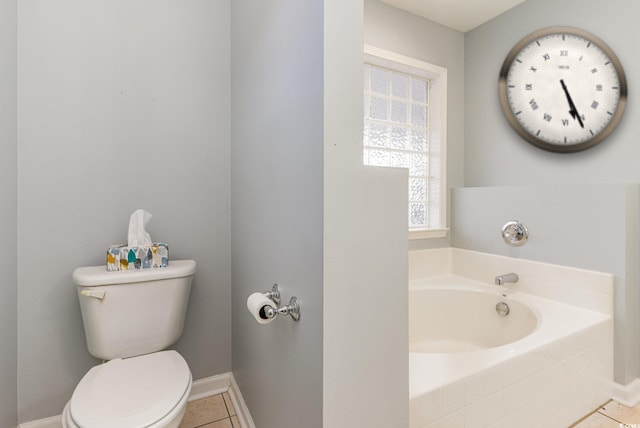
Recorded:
5 h 26 min
